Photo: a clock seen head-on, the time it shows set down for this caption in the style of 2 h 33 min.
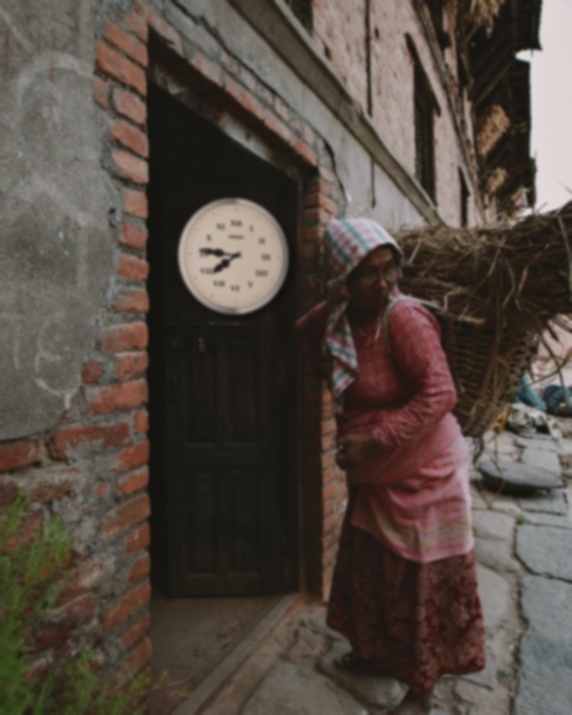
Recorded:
7 h 46 min
